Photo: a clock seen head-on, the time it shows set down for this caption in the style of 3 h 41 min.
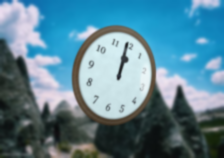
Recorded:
11 h 59 min
